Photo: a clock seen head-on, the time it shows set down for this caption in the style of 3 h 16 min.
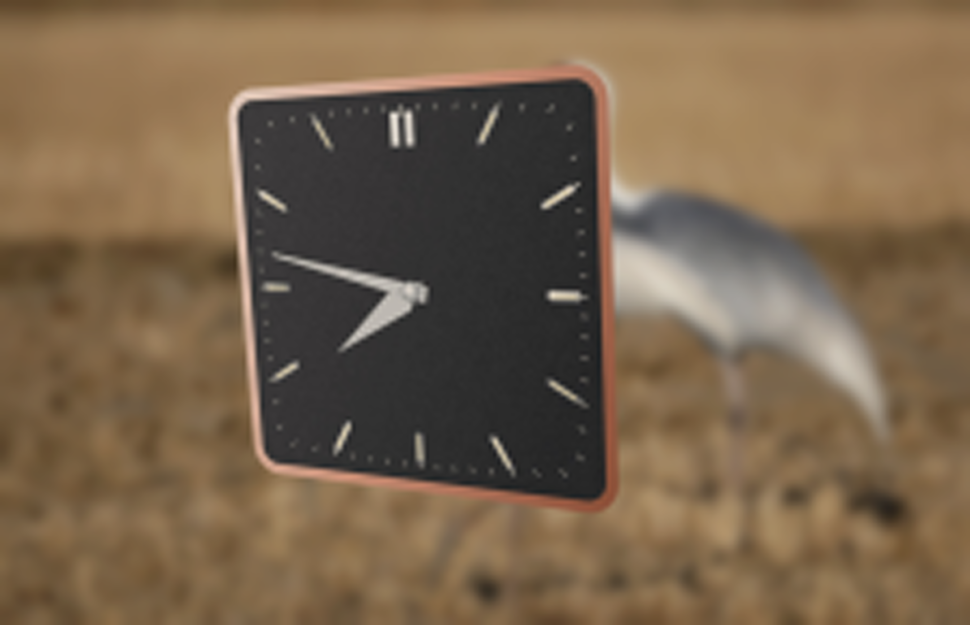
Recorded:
7 h 47 min
